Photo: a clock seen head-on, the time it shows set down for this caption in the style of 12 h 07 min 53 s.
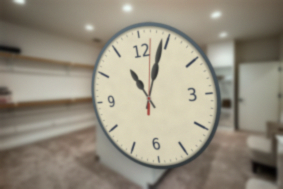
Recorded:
11 h 04 min 02 s
